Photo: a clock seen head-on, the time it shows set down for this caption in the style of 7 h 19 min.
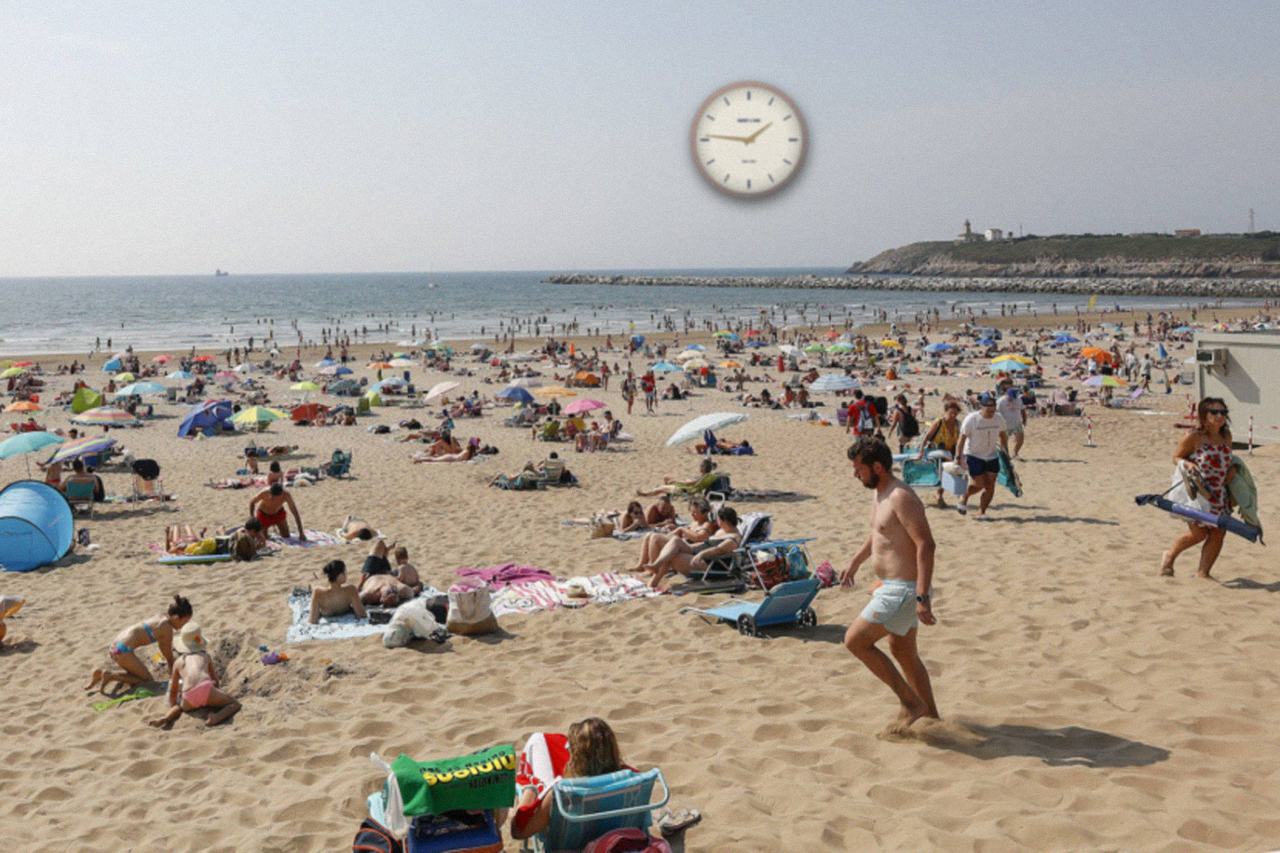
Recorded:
1 h 46 min
